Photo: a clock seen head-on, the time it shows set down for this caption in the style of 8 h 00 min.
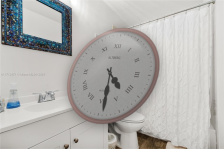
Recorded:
4 h 29 min
